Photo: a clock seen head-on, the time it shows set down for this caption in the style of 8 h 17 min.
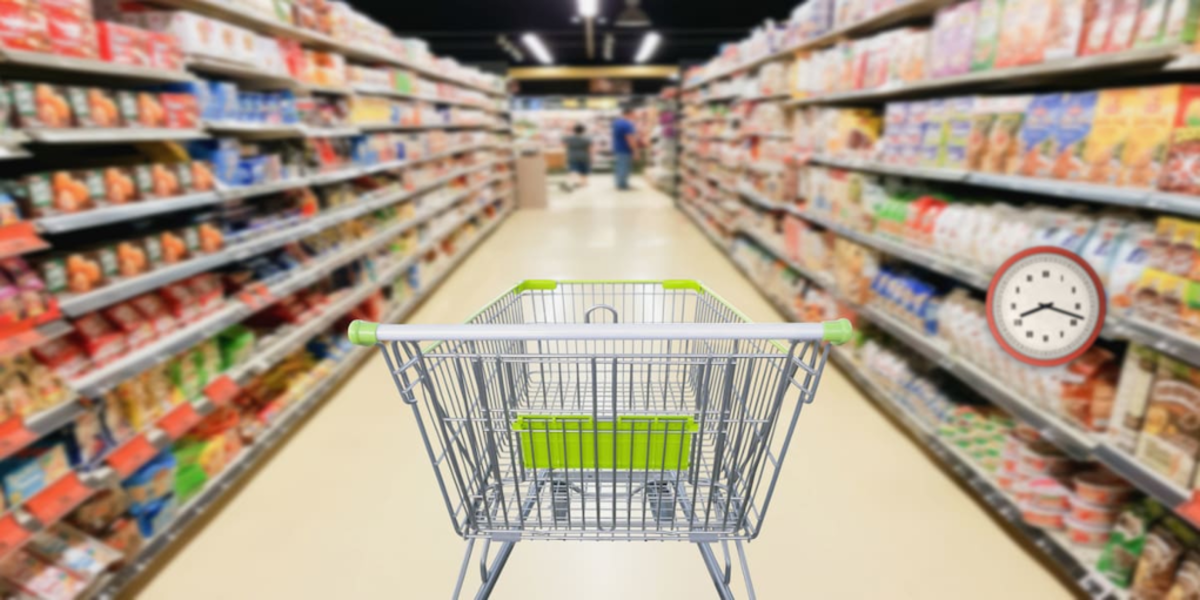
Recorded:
8 h 18 min
